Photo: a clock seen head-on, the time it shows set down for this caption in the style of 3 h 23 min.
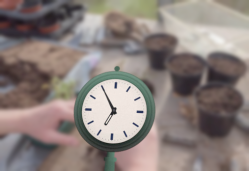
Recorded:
6 h 55 min
